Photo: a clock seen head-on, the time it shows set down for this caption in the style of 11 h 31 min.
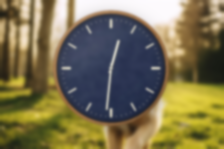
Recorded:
12 h 31 min
